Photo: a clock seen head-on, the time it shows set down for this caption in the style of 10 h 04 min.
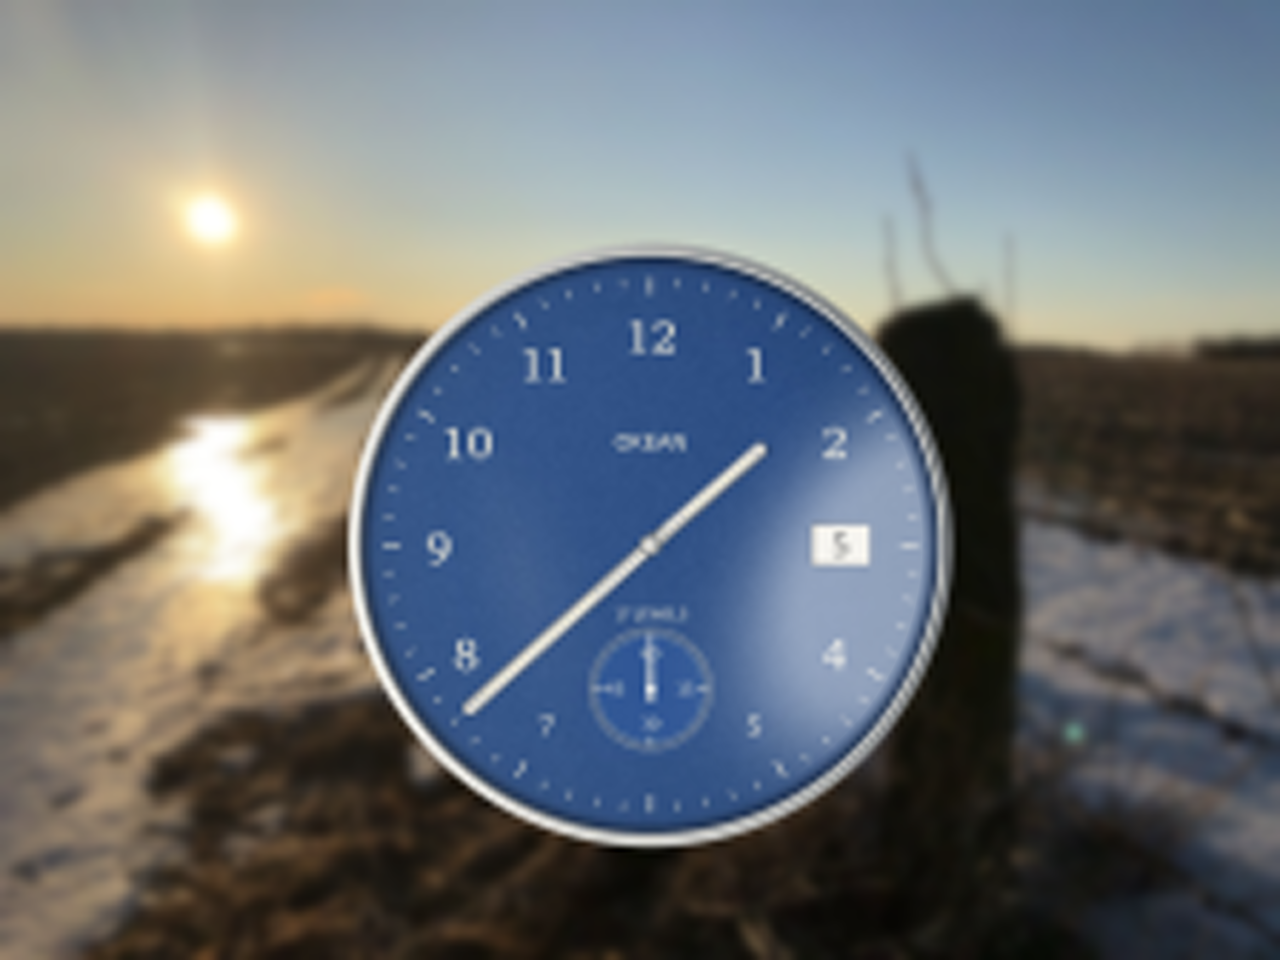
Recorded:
1 h 38 min
